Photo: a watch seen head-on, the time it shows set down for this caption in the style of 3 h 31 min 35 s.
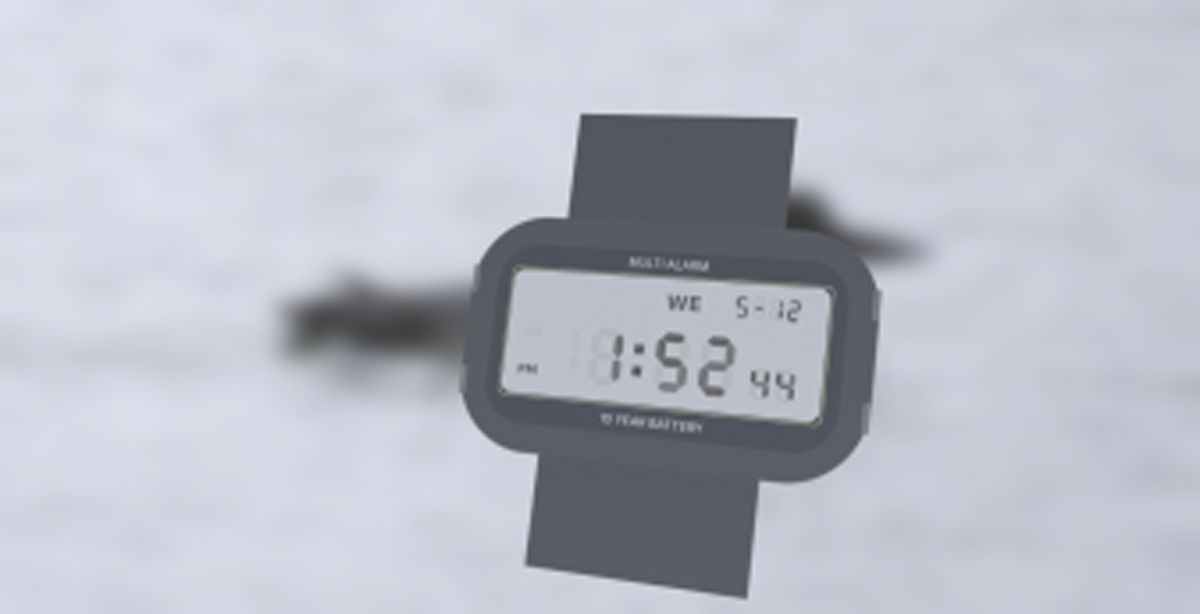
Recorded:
1 h 52 min 44 s
